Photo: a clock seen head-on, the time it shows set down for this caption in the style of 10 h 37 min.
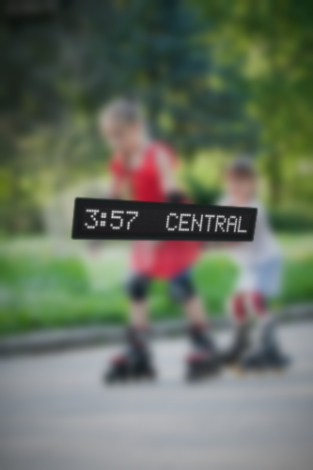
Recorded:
3 h 57 min
